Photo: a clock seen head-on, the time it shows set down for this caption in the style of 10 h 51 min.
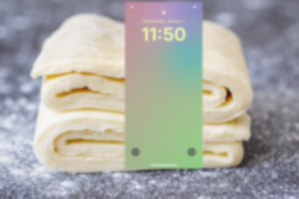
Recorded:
11 h 50 min
